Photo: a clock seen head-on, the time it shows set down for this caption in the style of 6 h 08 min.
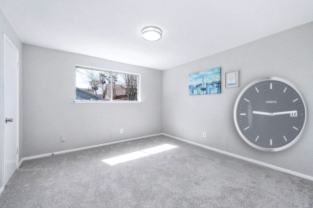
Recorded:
9 h 14 min
